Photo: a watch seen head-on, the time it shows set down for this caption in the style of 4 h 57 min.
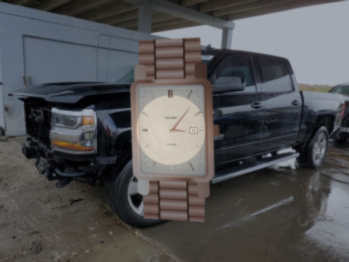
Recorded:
3 h 07 min
